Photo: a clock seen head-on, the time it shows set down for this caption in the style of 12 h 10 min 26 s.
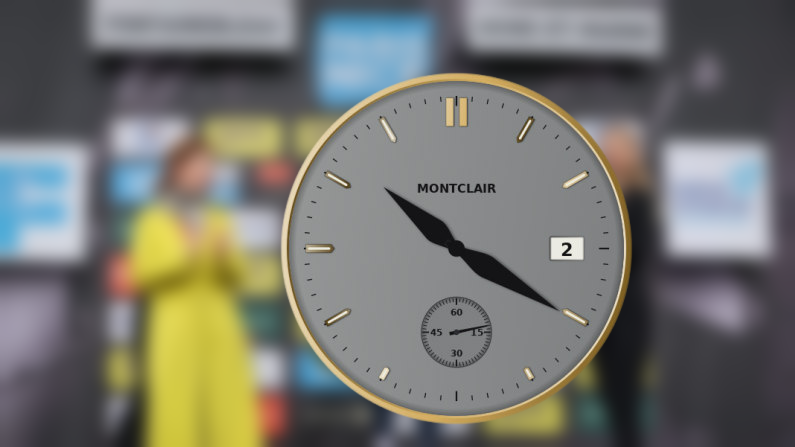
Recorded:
10 h 20 min 13 s
